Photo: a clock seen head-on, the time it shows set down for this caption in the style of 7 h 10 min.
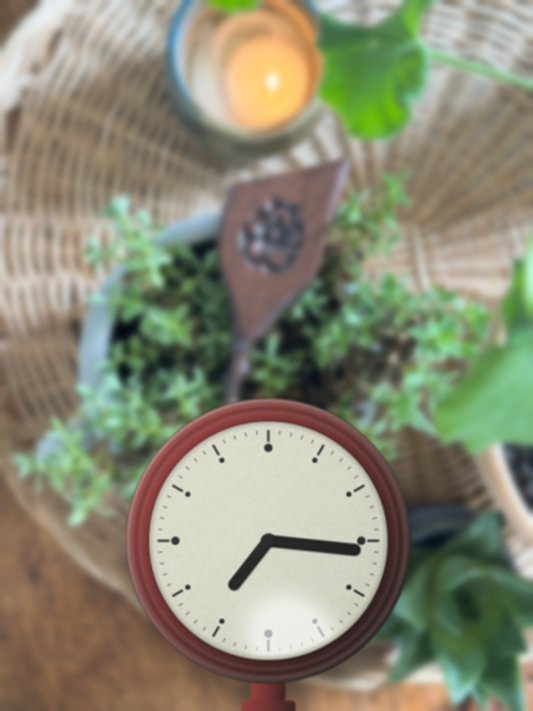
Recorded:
7 h 16 min
